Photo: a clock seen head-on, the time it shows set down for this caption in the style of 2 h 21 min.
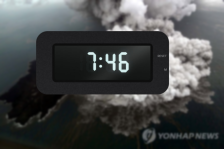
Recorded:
7 h 46 min
